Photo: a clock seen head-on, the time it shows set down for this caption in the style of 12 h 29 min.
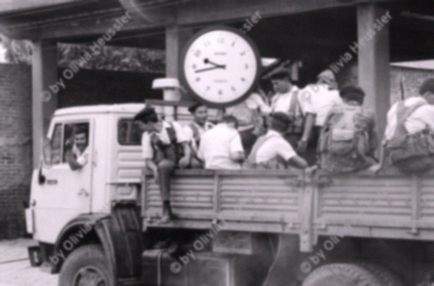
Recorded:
9 h 43 min
